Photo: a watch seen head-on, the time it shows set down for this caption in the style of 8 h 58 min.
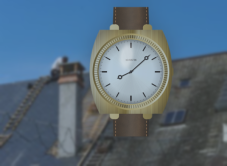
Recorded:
8 h 08 min
